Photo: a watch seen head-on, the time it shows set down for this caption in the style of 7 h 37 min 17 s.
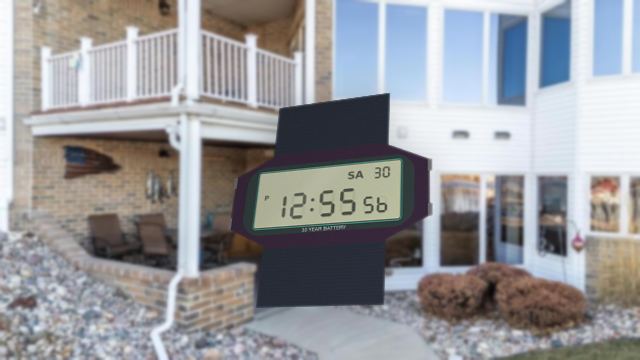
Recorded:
12 h 55 min 56 s
